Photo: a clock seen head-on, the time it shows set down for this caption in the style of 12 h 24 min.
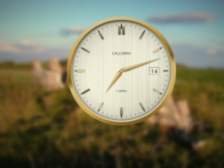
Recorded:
7 h 12 min
